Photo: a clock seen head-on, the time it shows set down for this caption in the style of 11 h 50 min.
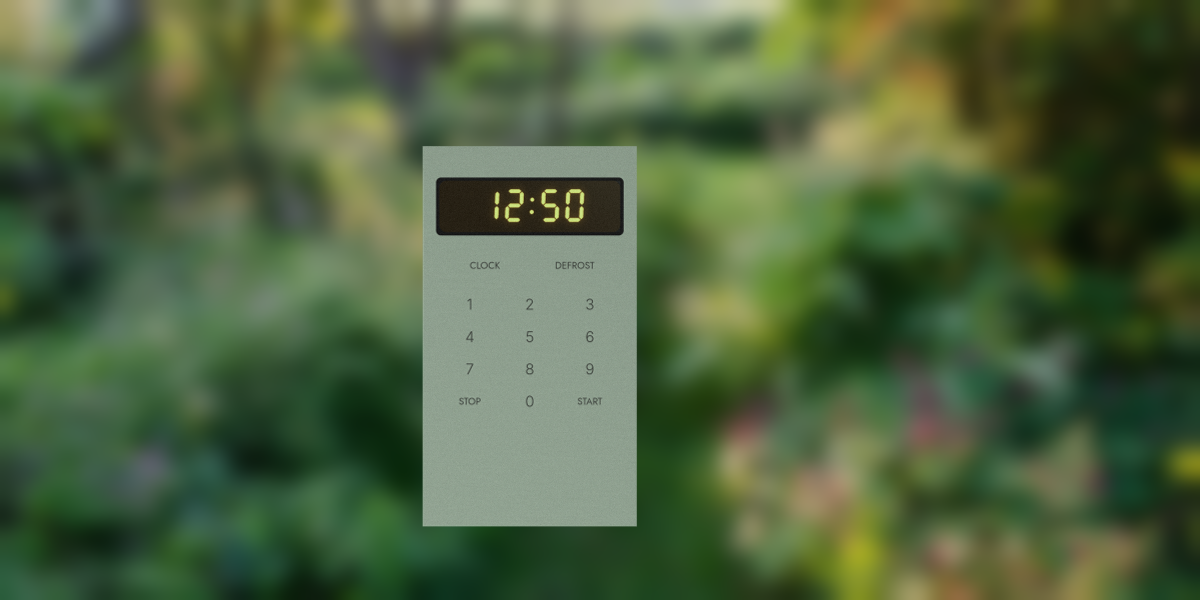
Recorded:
12 h 50 min
